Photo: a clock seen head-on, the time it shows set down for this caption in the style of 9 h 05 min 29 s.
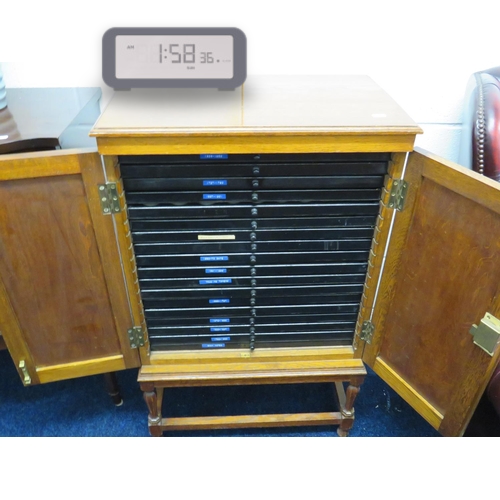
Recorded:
1 h 58 min 36 s
